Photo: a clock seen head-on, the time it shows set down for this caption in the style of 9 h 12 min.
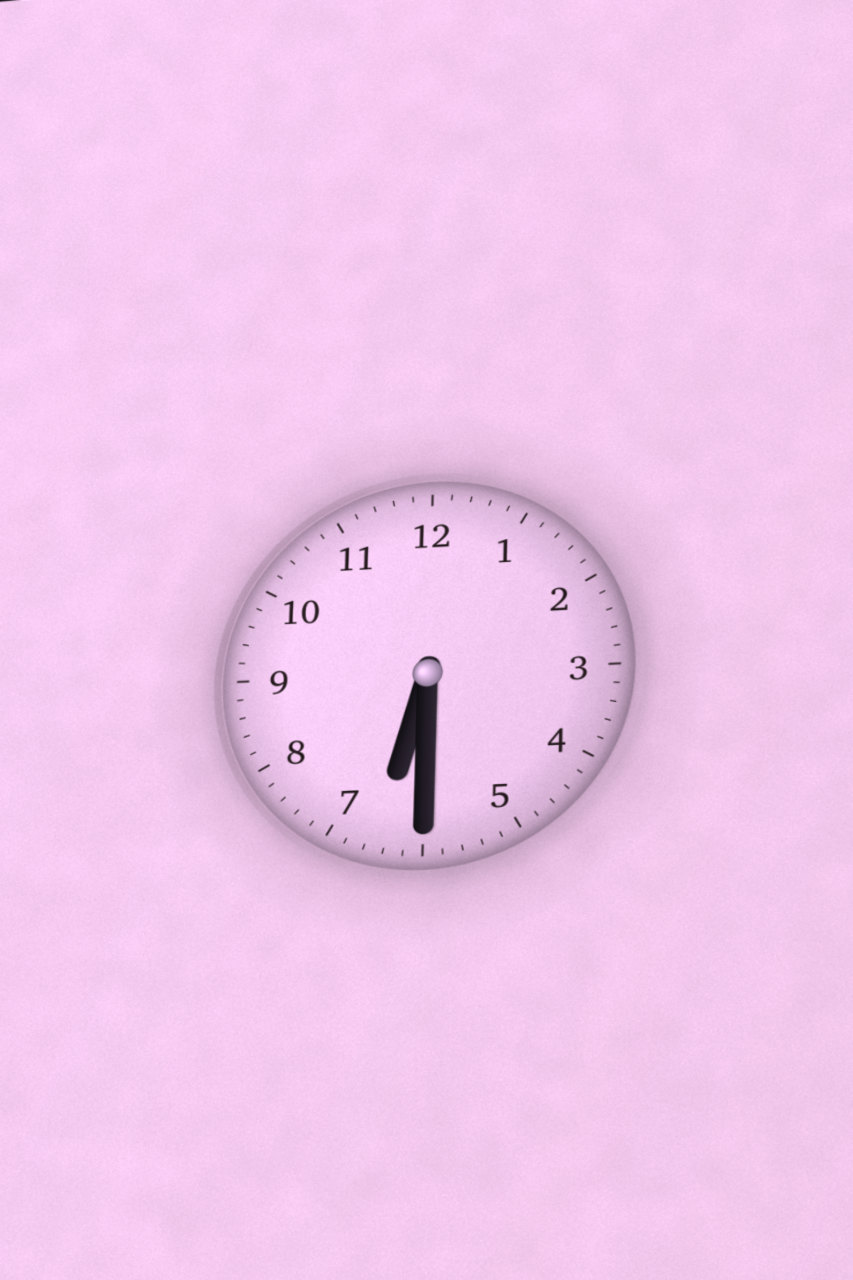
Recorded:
6 h 30 min
